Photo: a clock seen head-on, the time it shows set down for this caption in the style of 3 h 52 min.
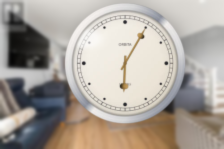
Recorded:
6 h 05 min
